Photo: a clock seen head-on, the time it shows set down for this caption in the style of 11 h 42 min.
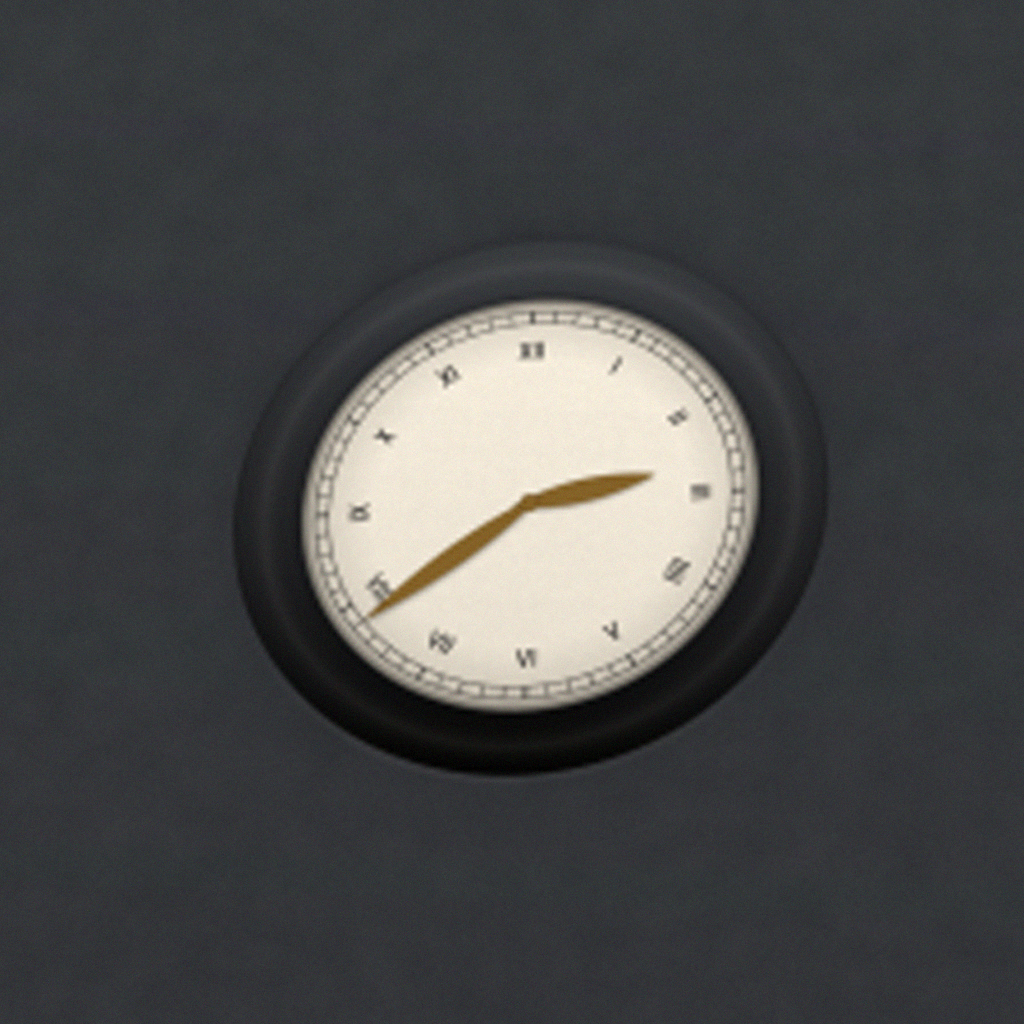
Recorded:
2 h 39 min
